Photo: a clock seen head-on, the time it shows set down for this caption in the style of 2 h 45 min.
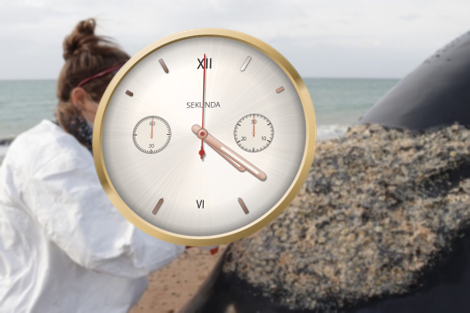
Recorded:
4 h 21 min
